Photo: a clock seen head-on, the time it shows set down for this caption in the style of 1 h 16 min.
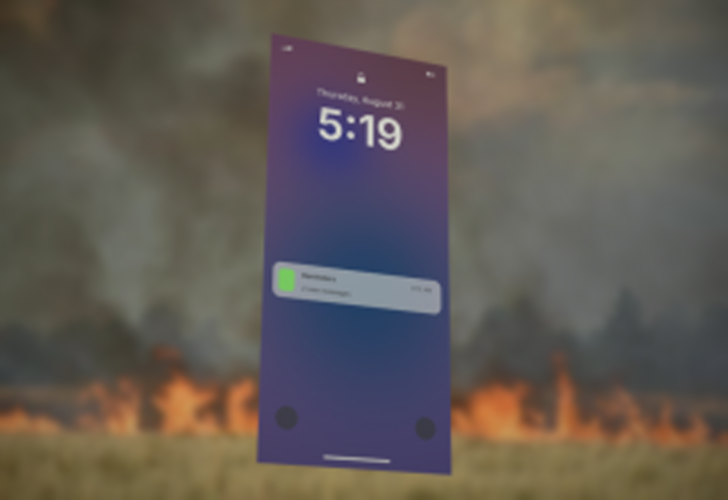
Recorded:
5 h 19 min
